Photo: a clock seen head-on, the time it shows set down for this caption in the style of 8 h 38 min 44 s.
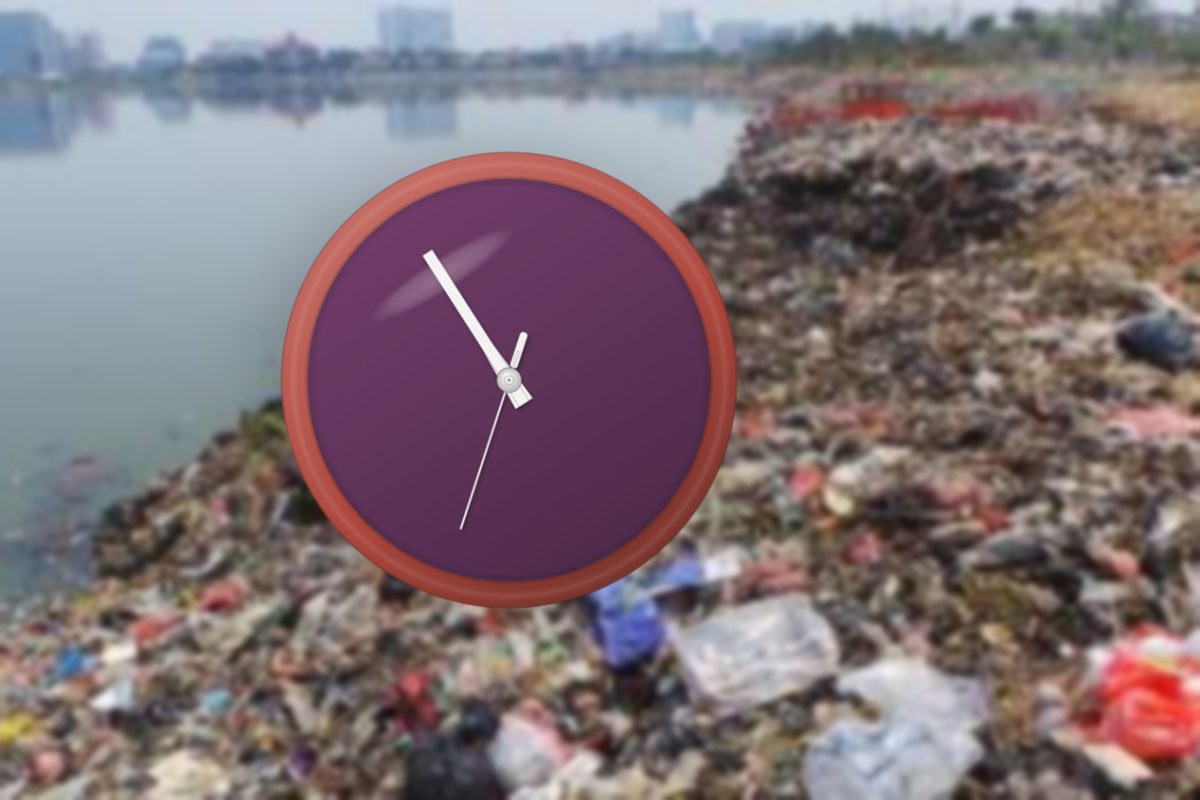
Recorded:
10 h 54 min 33 s
